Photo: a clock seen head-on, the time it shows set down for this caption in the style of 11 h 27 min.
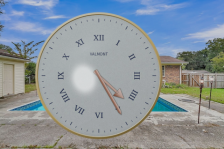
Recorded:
4 h 25 min
